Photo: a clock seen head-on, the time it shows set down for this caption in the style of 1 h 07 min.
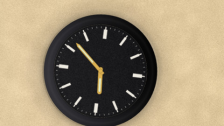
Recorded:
5 h 52 min
